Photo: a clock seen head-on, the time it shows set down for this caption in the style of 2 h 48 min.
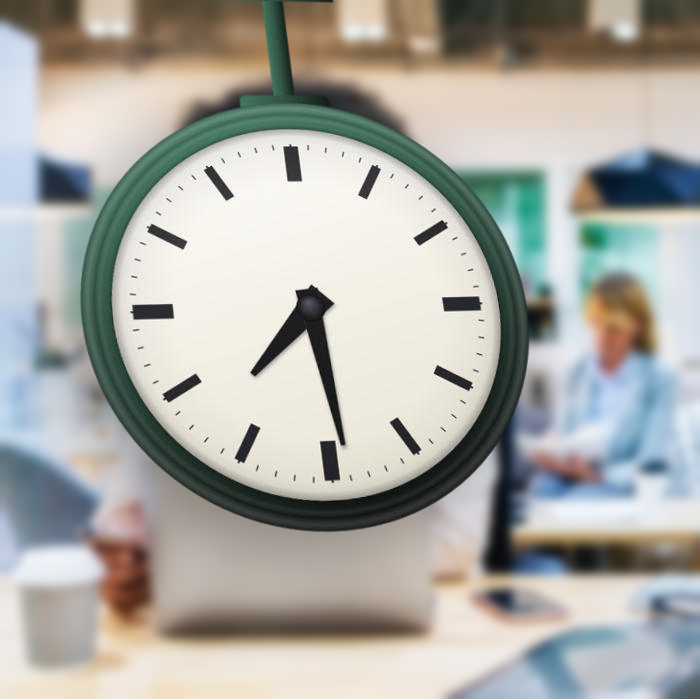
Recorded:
7 h 29 min
